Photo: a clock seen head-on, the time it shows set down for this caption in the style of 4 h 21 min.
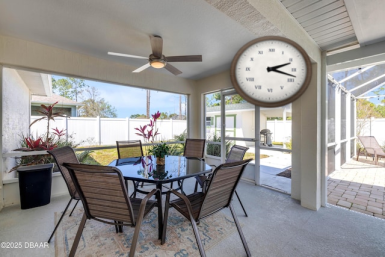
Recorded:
2 h 18 min
